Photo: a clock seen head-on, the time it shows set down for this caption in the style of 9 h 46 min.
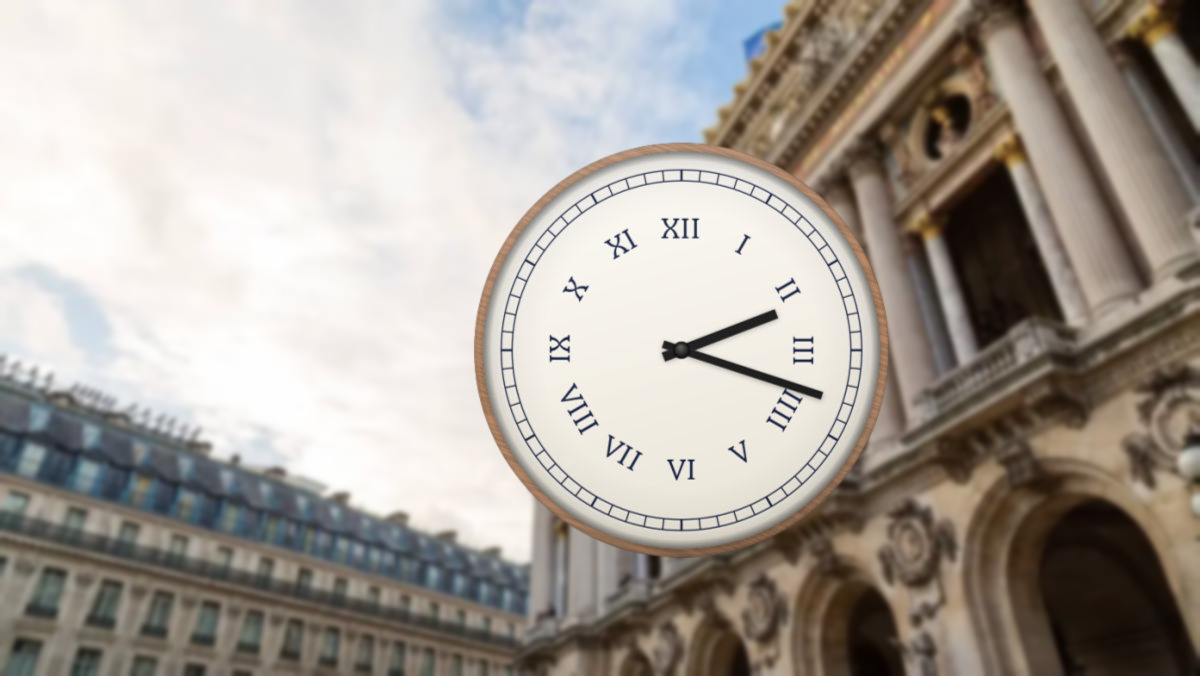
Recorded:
2 h 18 min
